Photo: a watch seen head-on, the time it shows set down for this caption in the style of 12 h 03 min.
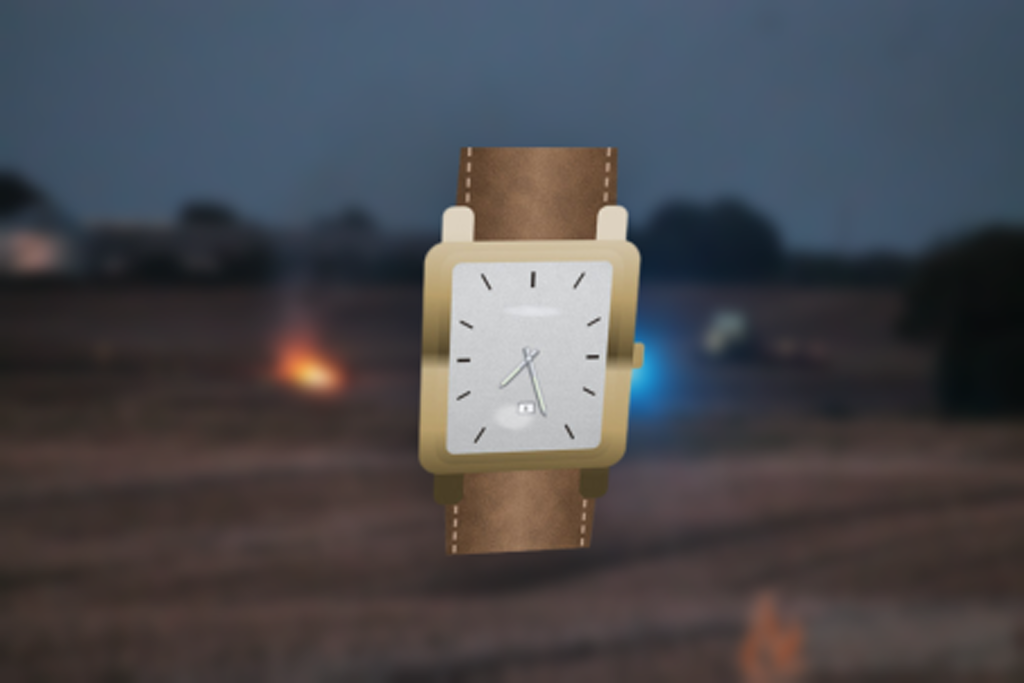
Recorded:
7 h 27 min
